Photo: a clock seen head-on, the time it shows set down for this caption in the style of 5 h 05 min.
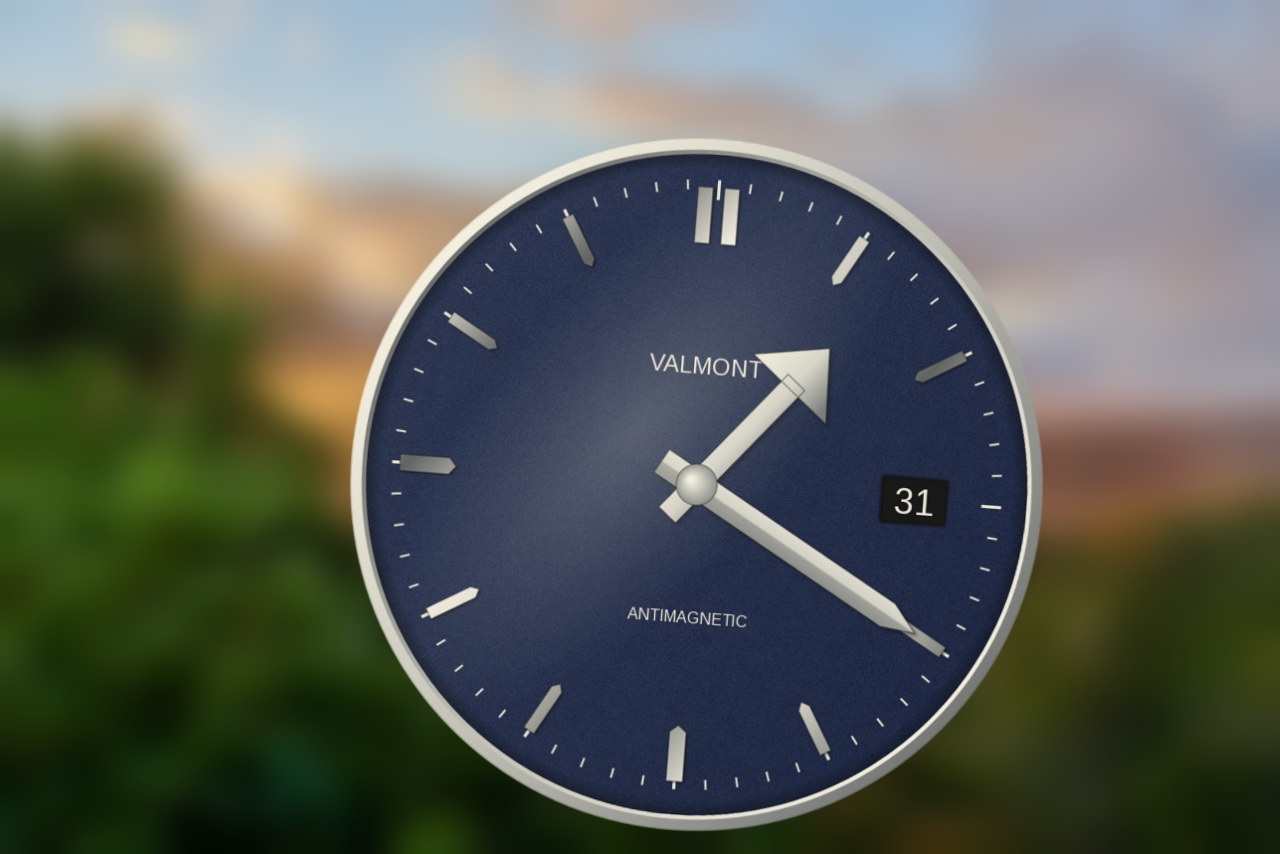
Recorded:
1 h 20 min
